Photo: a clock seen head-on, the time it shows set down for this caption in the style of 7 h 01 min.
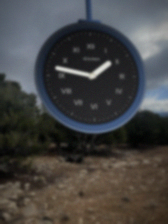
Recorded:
1 h 47 min
